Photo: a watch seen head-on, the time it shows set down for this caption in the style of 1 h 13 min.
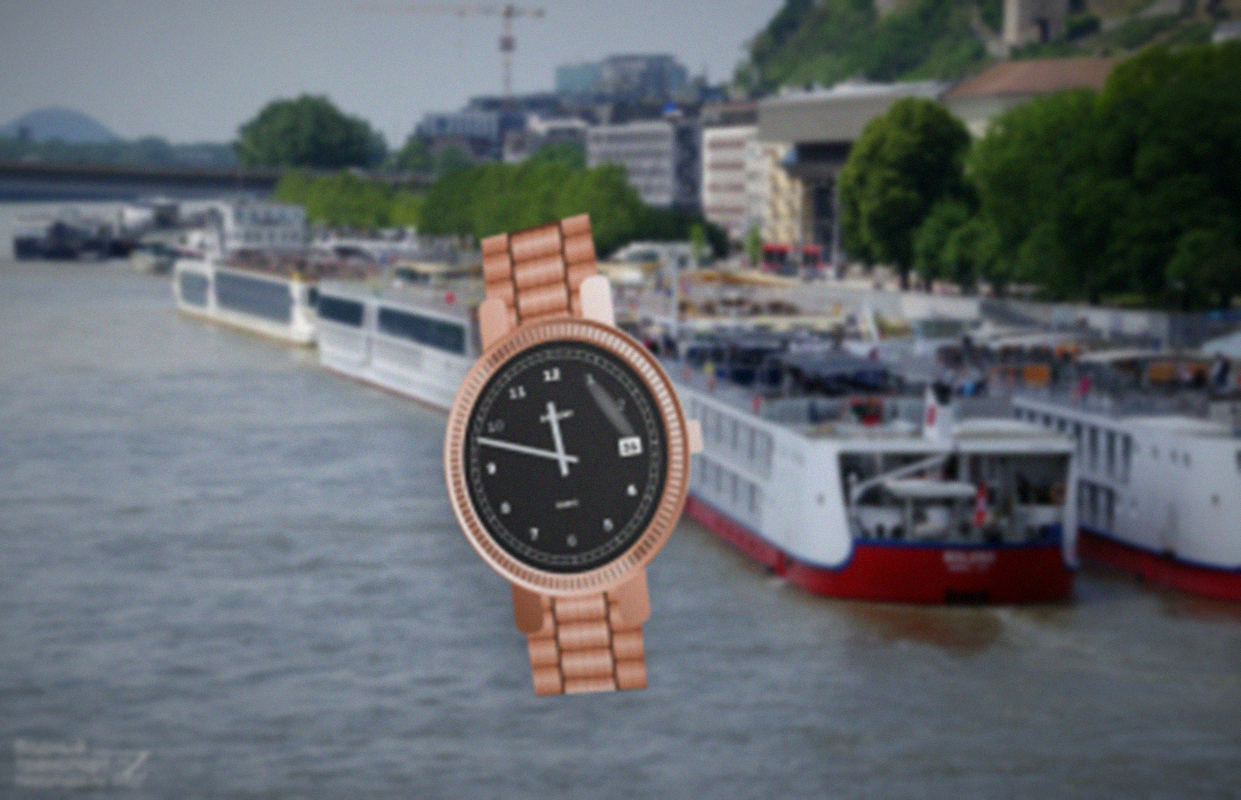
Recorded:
11 h 48 min
